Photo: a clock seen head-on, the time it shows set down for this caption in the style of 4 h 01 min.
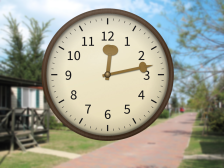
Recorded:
12 h 13 min
